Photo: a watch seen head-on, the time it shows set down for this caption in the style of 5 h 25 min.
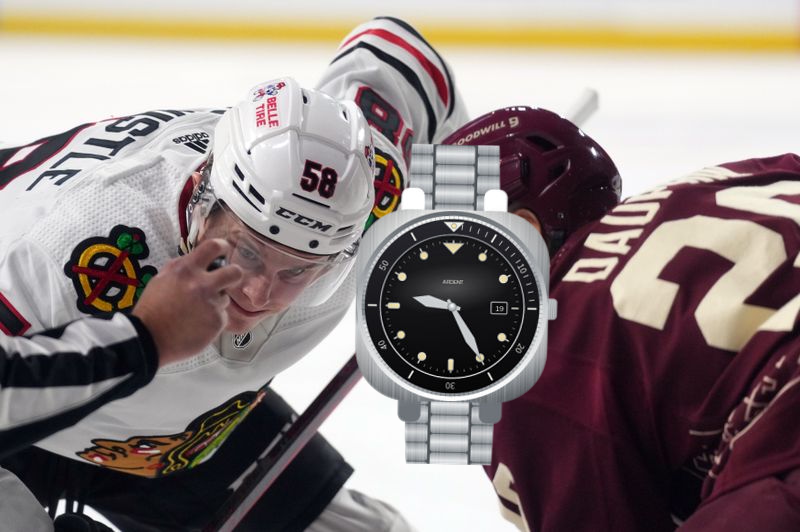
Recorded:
9 h 25 min
